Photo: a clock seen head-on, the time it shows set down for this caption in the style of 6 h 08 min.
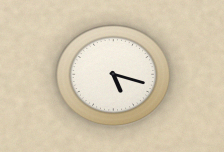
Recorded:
5 h 18 min
